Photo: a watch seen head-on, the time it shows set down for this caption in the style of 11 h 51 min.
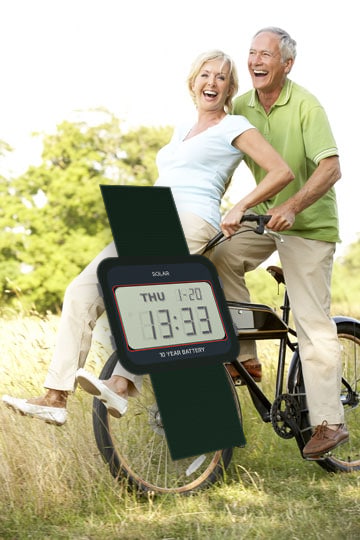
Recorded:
13 h 33 min
